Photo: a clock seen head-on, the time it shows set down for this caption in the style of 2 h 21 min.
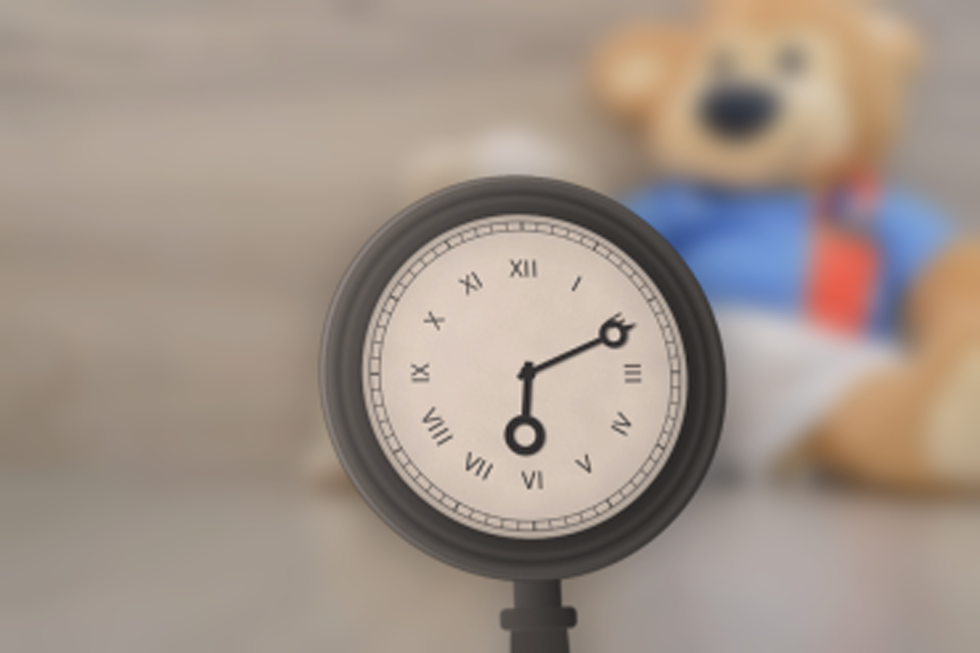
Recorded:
6 h 11 min
